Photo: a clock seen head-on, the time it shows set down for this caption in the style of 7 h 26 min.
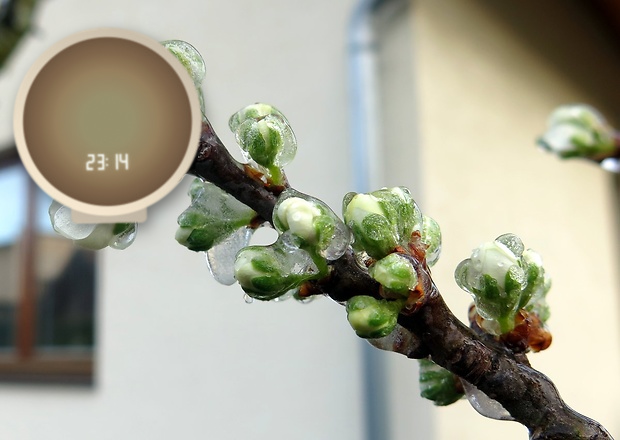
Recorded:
23 h 14 min
